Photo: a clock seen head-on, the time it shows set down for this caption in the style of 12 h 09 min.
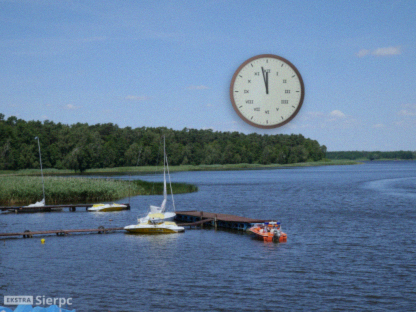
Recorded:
11 h 58 min
